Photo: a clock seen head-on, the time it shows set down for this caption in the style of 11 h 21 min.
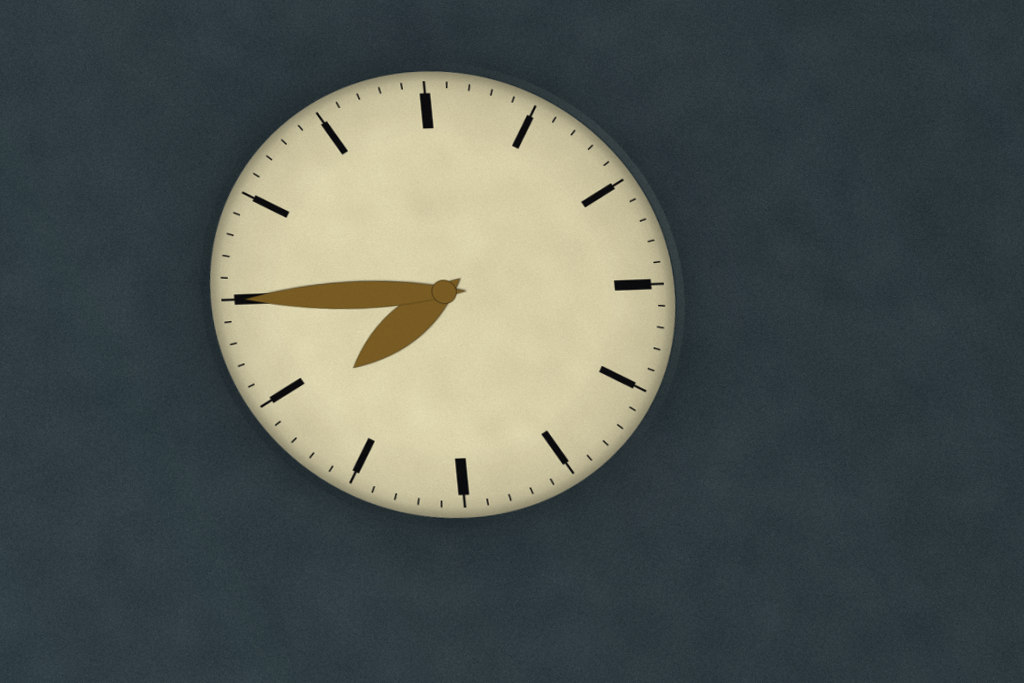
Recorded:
7 h 45 min
